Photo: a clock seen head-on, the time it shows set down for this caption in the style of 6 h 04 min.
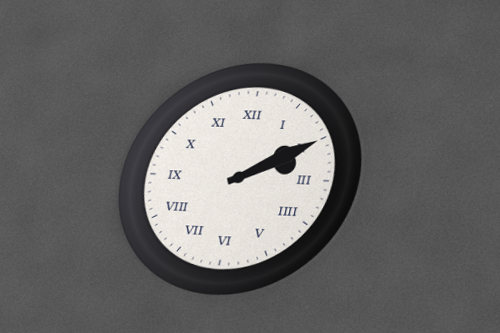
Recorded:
2 h 10 min
